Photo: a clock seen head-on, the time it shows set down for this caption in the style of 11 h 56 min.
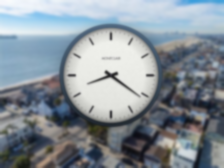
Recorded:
8 h 21 min
